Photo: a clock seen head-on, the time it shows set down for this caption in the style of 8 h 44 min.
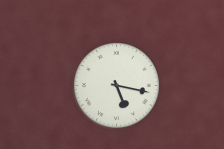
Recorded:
5 h 17 min
